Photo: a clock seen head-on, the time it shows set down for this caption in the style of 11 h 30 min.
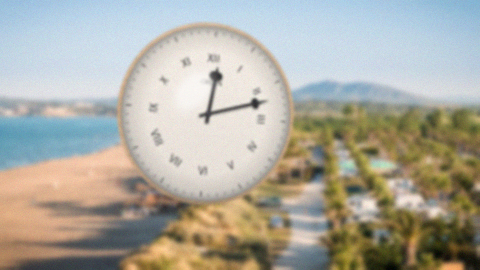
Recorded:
12 h 12 min
